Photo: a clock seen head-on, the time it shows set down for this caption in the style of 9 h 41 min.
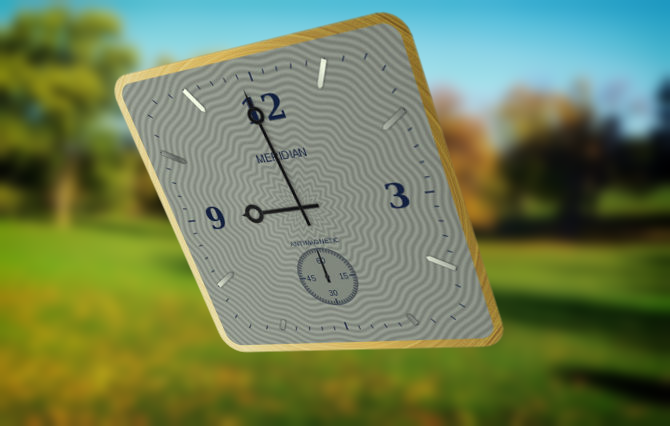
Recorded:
8 h 59 min
